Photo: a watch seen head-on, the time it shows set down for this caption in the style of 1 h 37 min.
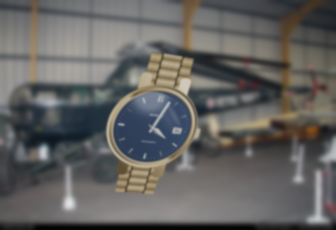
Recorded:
4 h 03 min
